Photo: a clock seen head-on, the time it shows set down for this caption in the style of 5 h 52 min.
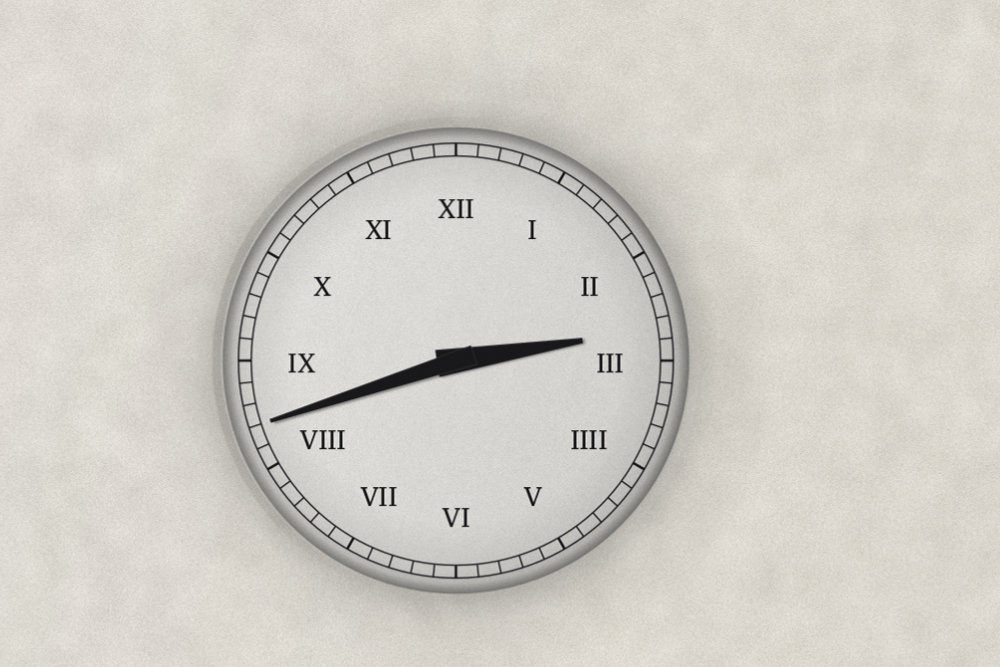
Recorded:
2 h 42 min
